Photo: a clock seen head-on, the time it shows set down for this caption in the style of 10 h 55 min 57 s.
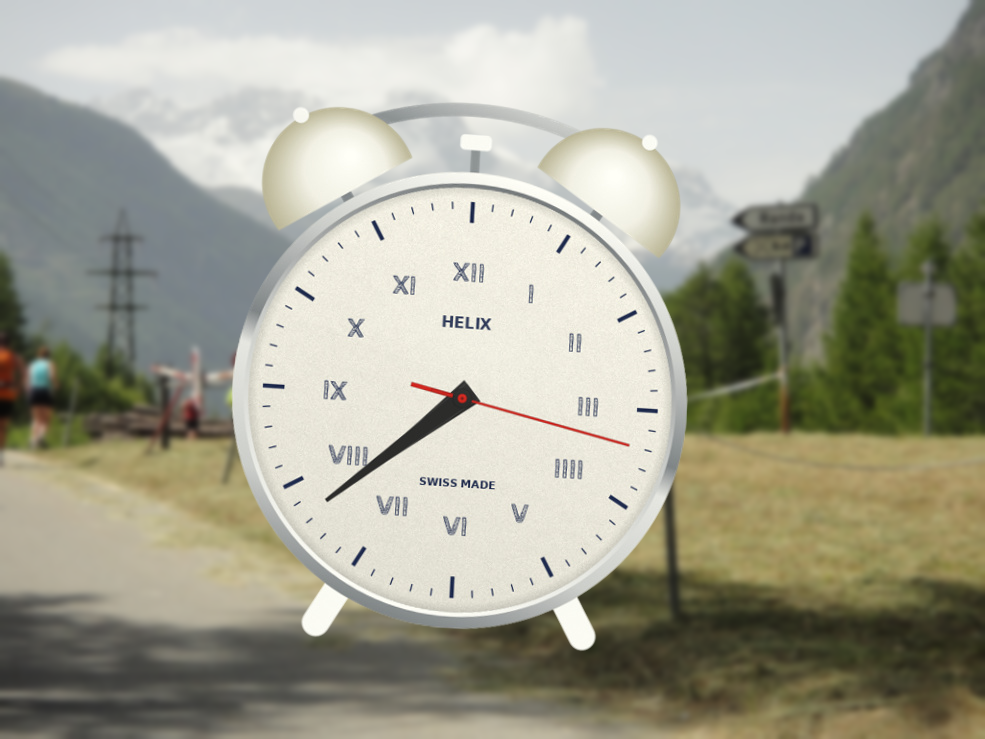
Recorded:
7 h 38 min 17 s
